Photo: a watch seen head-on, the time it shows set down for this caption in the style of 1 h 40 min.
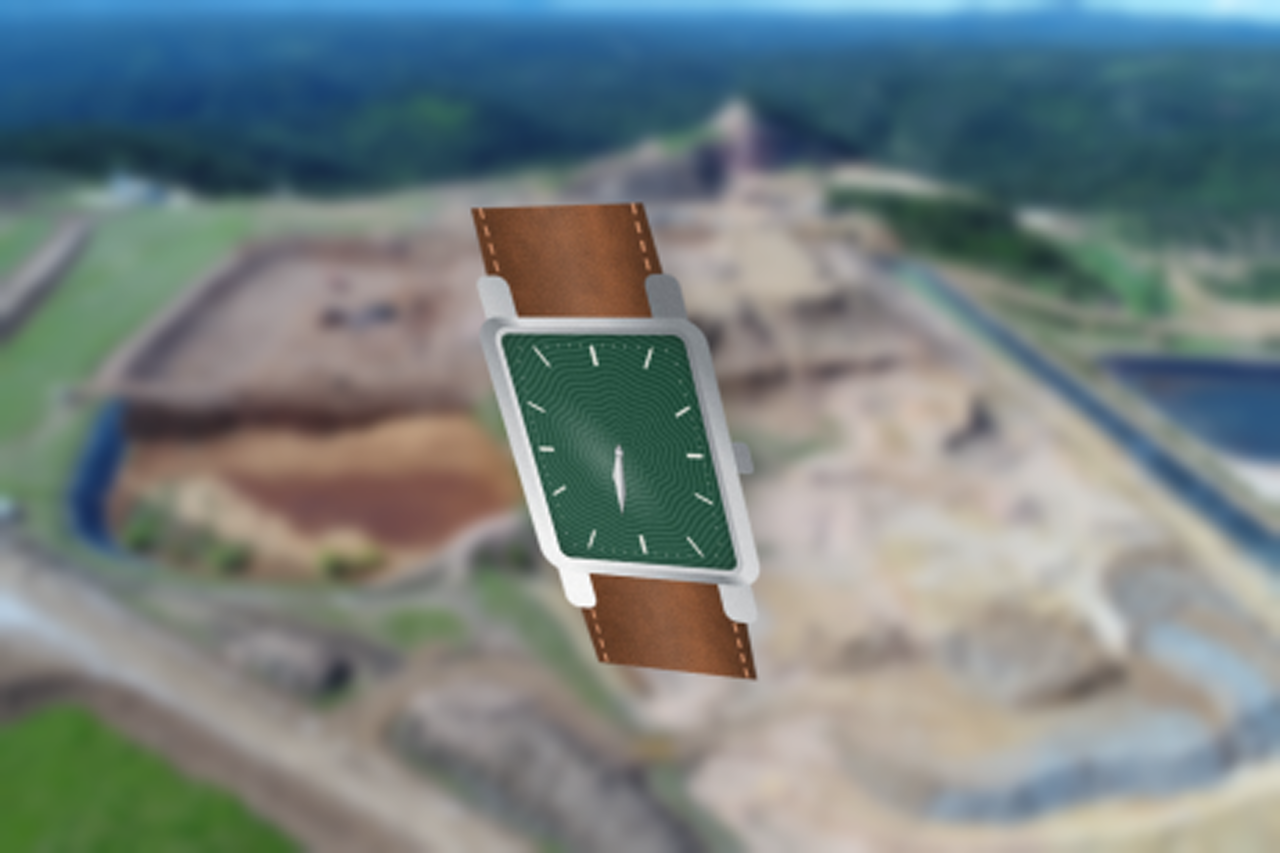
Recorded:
6 h 32 min
